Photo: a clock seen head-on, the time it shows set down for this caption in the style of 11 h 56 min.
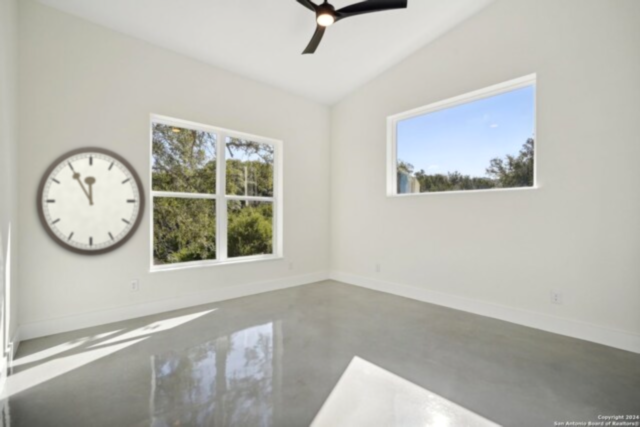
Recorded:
11 h 55 min
